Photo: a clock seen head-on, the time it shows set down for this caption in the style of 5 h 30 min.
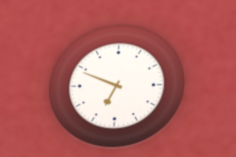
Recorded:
6 h 49 min
